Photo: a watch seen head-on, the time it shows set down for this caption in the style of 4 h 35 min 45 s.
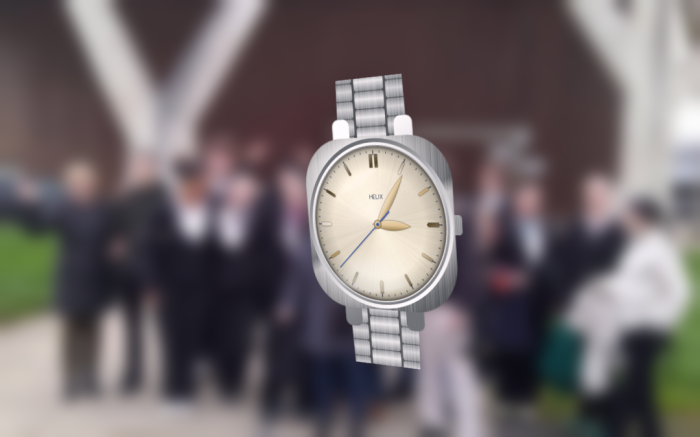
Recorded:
3 h 05 min 38 s
